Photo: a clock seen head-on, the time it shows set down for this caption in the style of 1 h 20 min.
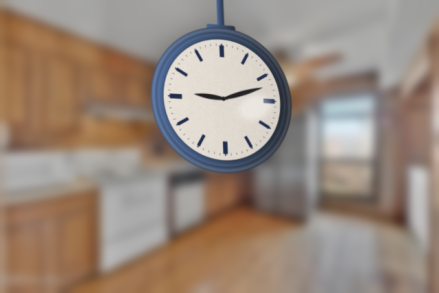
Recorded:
9 h 12 min
